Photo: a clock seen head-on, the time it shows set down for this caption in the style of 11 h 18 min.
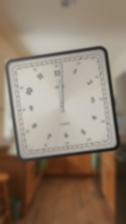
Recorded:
12 h 01 min
